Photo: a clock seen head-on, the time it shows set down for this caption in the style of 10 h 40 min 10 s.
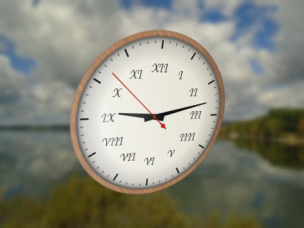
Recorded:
9 h 12 min 52 s
